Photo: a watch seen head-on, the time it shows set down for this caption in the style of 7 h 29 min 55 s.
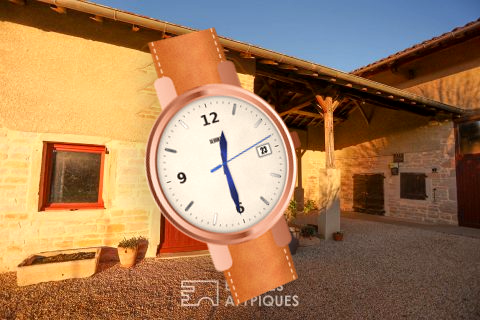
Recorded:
12 h 30 min 13 s
